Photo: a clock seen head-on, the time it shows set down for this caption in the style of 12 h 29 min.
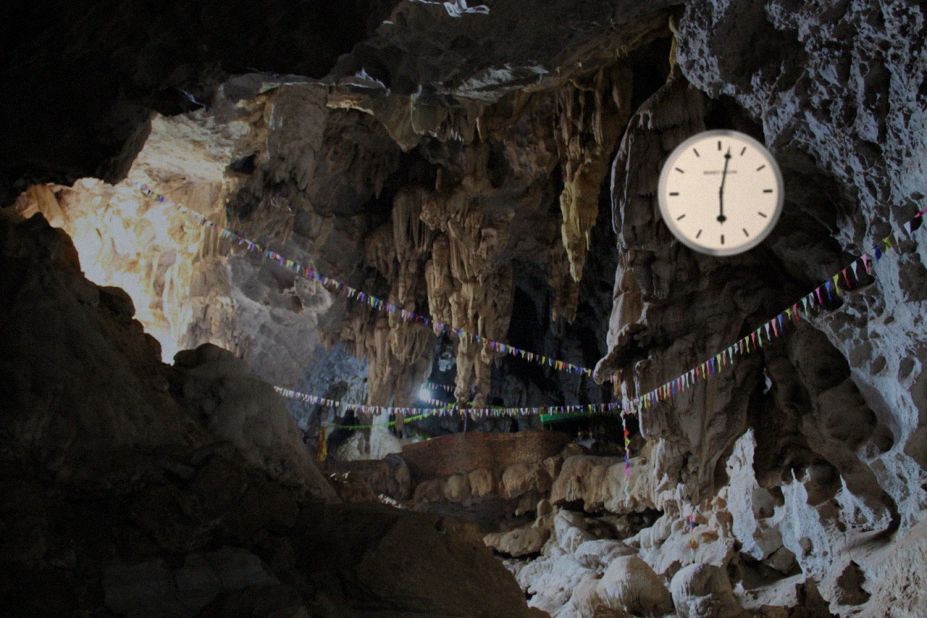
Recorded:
6 h 02 min
